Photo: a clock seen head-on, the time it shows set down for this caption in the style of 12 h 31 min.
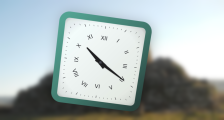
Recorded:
10 h 20 min
